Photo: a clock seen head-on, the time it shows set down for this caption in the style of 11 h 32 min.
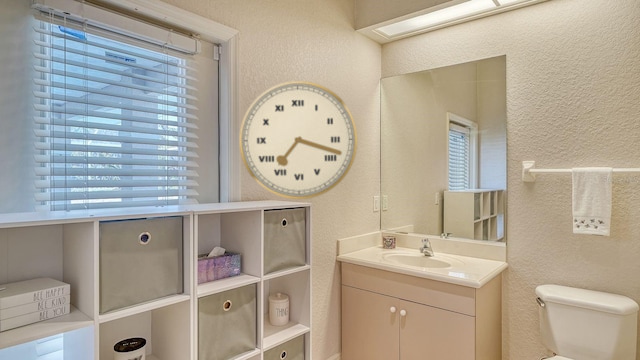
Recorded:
7 h 18 min
